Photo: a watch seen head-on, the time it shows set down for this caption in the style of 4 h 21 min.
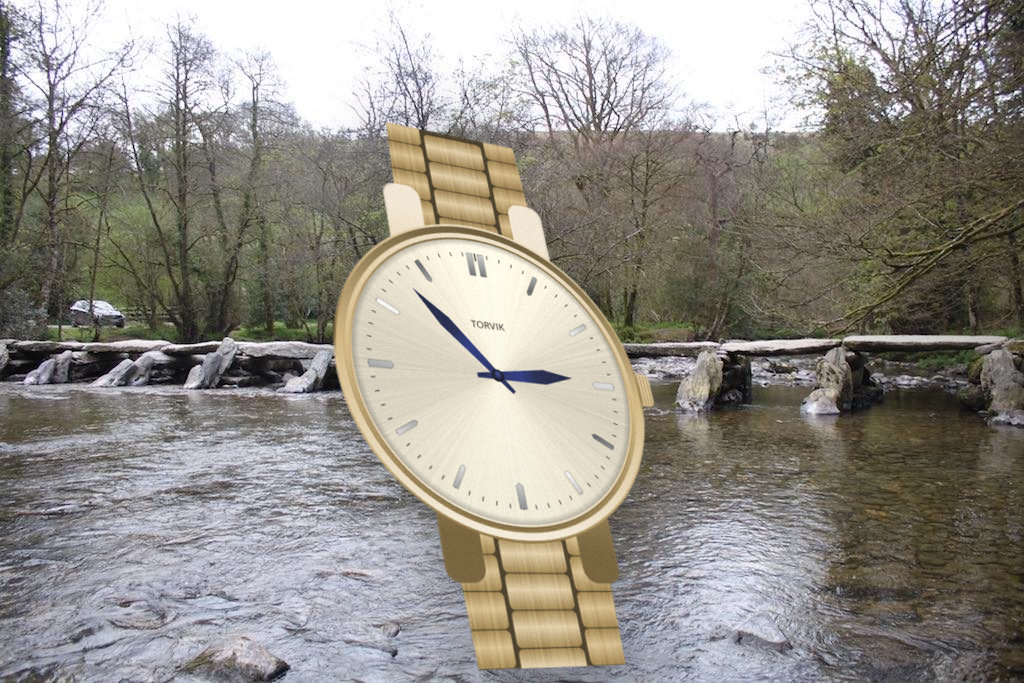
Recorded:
2 h 53 min
